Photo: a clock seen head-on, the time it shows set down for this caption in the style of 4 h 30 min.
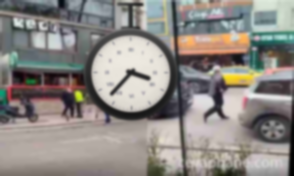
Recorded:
3 h 37 min
